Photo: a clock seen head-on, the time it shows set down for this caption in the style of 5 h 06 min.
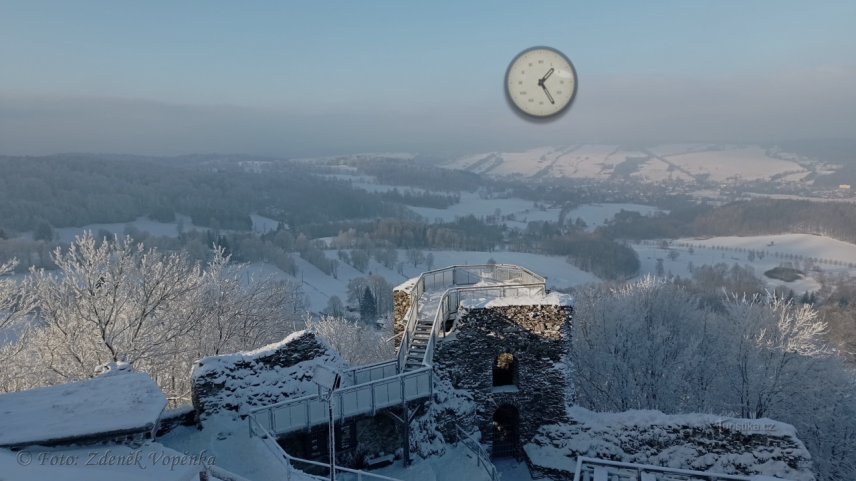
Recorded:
1 h 25 min
